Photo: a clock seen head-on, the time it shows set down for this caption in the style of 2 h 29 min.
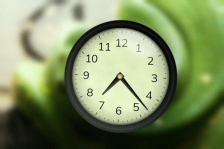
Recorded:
7 h 23 min
